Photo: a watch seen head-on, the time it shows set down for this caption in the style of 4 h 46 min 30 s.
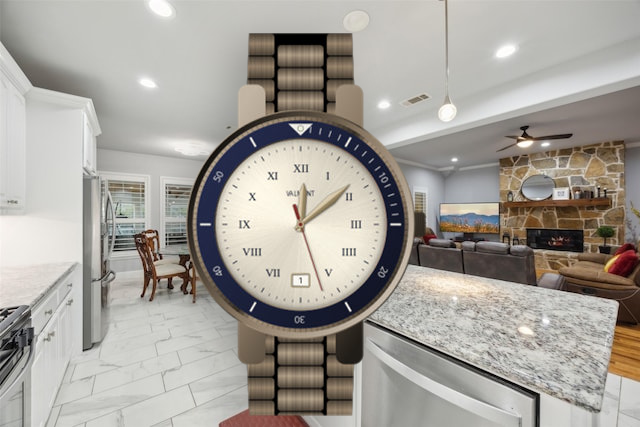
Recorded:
12 h 08 min 27 s
